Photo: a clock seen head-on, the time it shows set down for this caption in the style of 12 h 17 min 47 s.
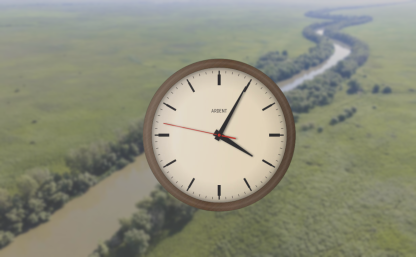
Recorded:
4 h 04 min 47 s
